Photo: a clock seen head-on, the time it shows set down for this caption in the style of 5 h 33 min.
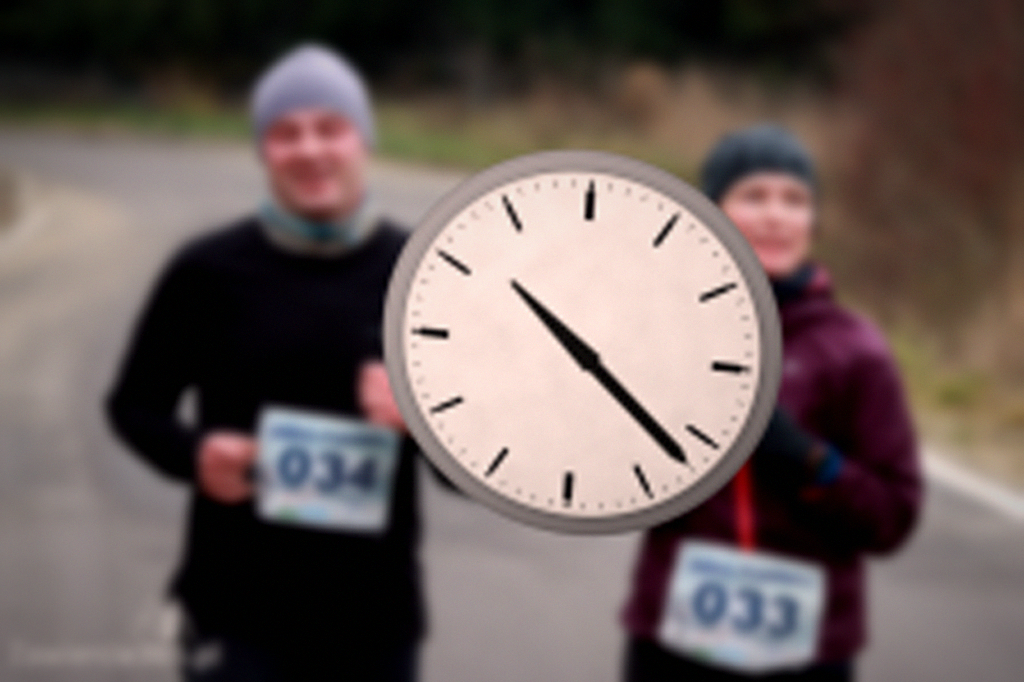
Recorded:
10 h 22 min
